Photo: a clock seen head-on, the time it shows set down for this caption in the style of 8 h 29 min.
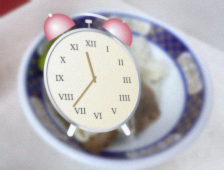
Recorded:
11 h 37 min
